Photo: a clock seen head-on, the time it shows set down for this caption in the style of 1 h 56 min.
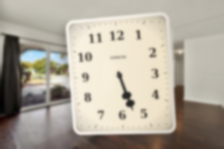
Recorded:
5 h 27 min
